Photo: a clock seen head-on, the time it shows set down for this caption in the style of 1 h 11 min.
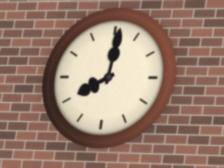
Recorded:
8 h 01 min
